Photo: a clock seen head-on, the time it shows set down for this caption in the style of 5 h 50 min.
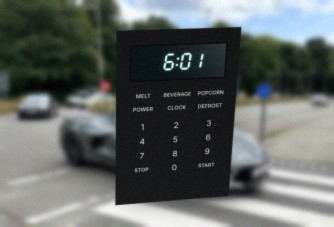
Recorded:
6 h 01 min
